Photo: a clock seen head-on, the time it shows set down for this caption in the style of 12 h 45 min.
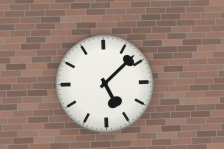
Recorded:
5 h 08 min
